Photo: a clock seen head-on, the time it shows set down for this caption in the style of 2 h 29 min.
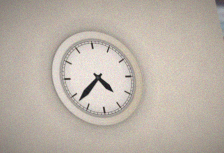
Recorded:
4 h 38 min
